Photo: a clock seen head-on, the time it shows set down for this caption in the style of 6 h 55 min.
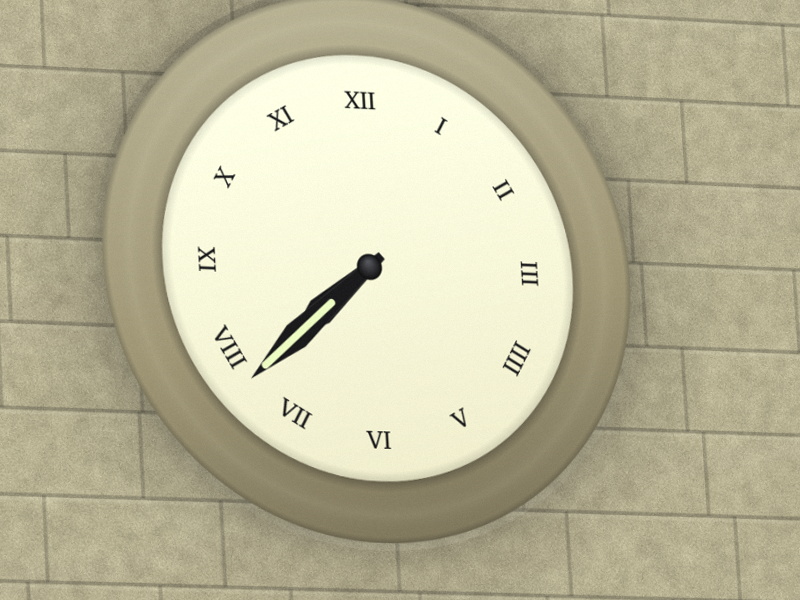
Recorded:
7 h 38 min
